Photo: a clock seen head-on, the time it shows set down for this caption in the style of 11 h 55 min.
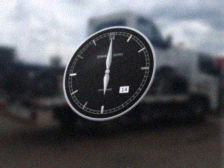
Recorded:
6 h 00 min
